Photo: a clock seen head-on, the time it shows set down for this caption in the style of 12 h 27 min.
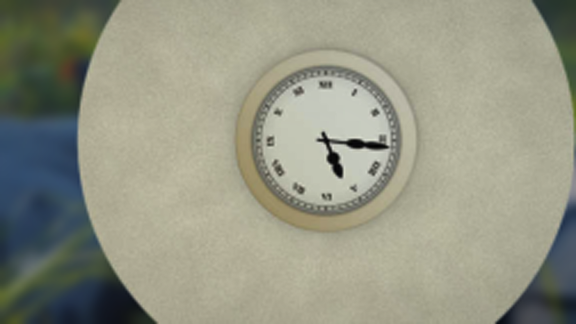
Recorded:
5 h 16 min
